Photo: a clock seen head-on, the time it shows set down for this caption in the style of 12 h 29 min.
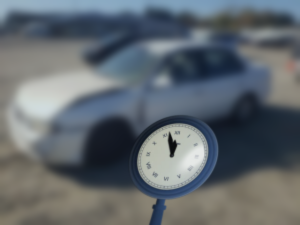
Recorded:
11 h 57 min
